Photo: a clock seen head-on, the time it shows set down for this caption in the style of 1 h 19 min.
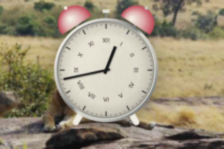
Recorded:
12 h 43 min
